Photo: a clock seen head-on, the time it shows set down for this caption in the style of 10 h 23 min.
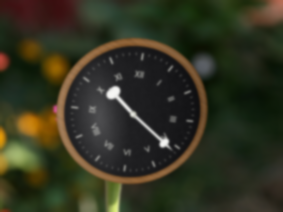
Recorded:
10 h 21 min
